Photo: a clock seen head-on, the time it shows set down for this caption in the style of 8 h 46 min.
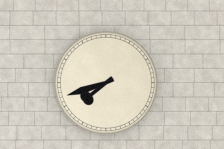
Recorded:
7 h 42 min
